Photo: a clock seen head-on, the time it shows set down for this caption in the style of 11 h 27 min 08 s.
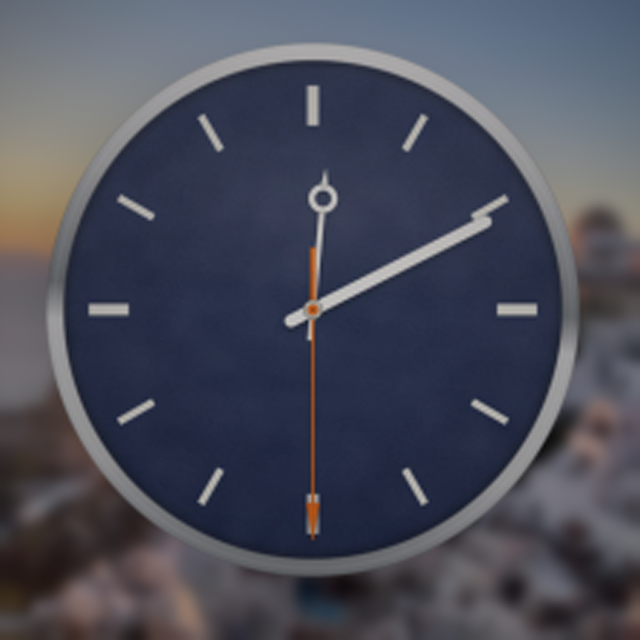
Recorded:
12 h 10 min 30 s
